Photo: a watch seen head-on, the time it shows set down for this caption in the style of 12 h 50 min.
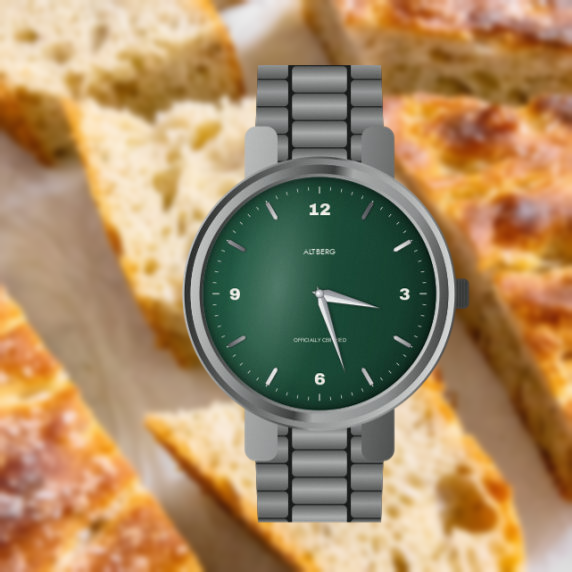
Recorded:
3 h 27 min
